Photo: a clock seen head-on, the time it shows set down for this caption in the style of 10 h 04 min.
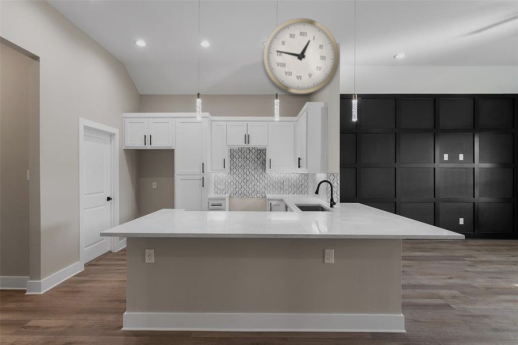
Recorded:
12 h 46 min
